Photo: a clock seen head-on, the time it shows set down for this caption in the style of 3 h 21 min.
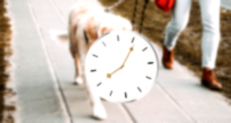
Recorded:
8 h 06 min
